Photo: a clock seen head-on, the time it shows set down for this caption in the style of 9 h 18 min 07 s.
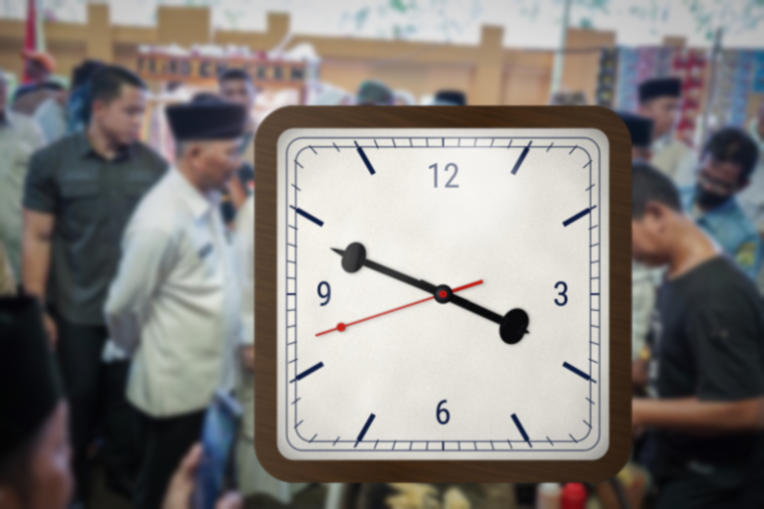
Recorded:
3 h 48 min 42 s
